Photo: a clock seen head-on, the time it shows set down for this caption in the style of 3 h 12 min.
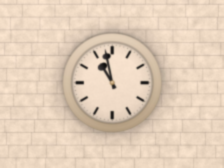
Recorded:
10 h 58 min
